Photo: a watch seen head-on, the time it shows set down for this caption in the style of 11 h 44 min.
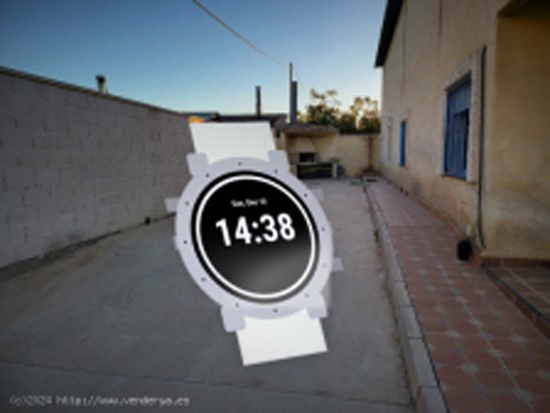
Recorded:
14 h 38 min
